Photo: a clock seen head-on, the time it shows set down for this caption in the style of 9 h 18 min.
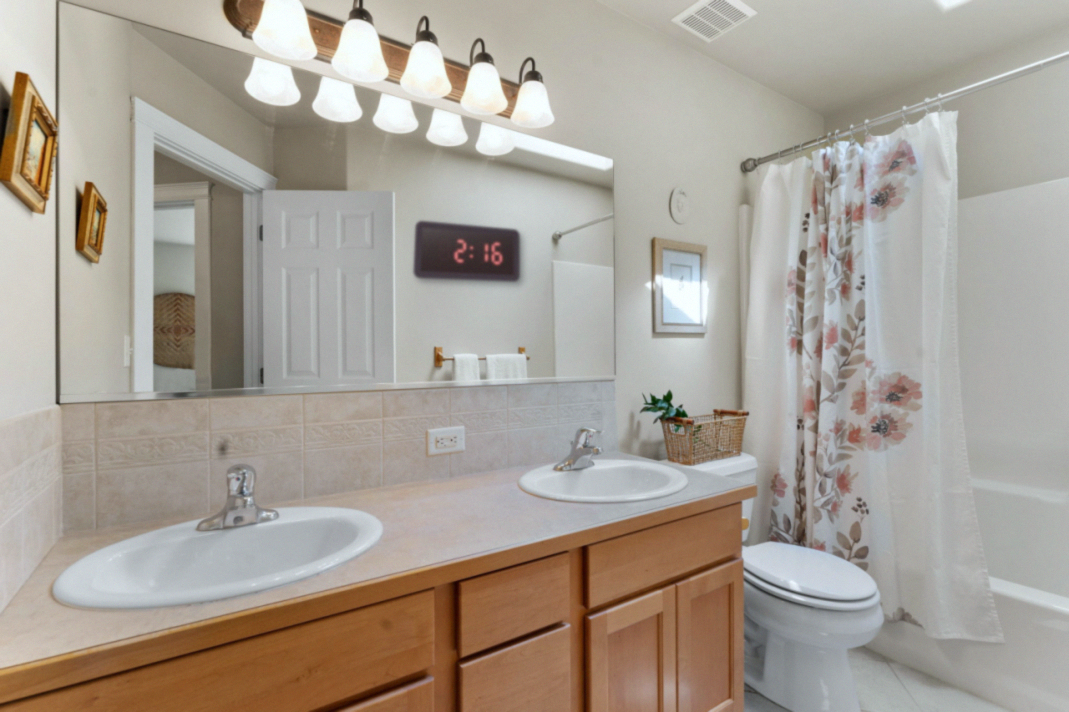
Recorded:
2 h 16 min
